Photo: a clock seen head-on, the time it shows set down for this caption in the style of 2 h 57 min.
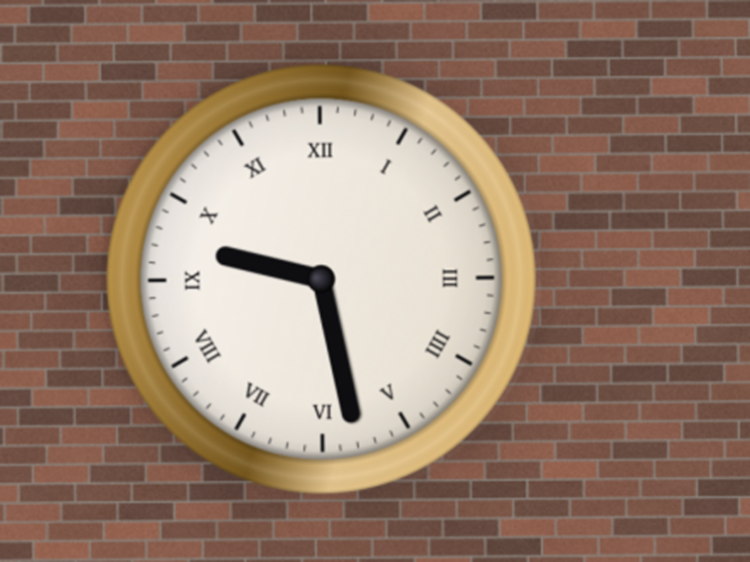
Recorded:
9 h 28 min
